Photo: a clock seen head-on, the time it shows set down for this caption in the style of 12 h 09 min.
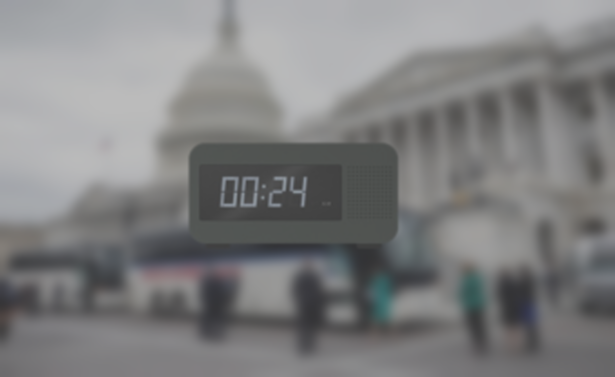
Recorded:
0 h 24 min
